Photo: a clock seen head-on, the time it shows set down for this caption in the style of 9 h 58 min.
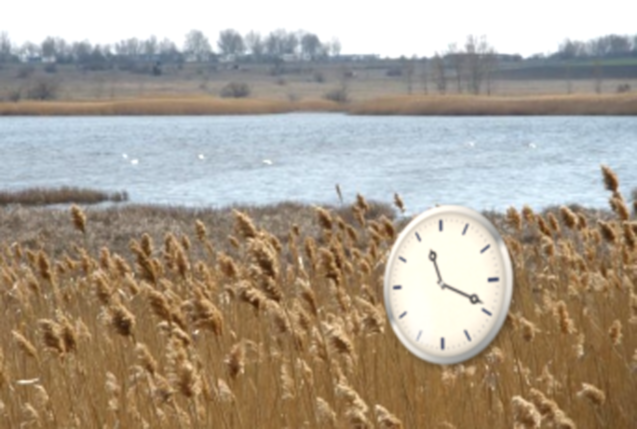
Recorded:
11 h 19 min
